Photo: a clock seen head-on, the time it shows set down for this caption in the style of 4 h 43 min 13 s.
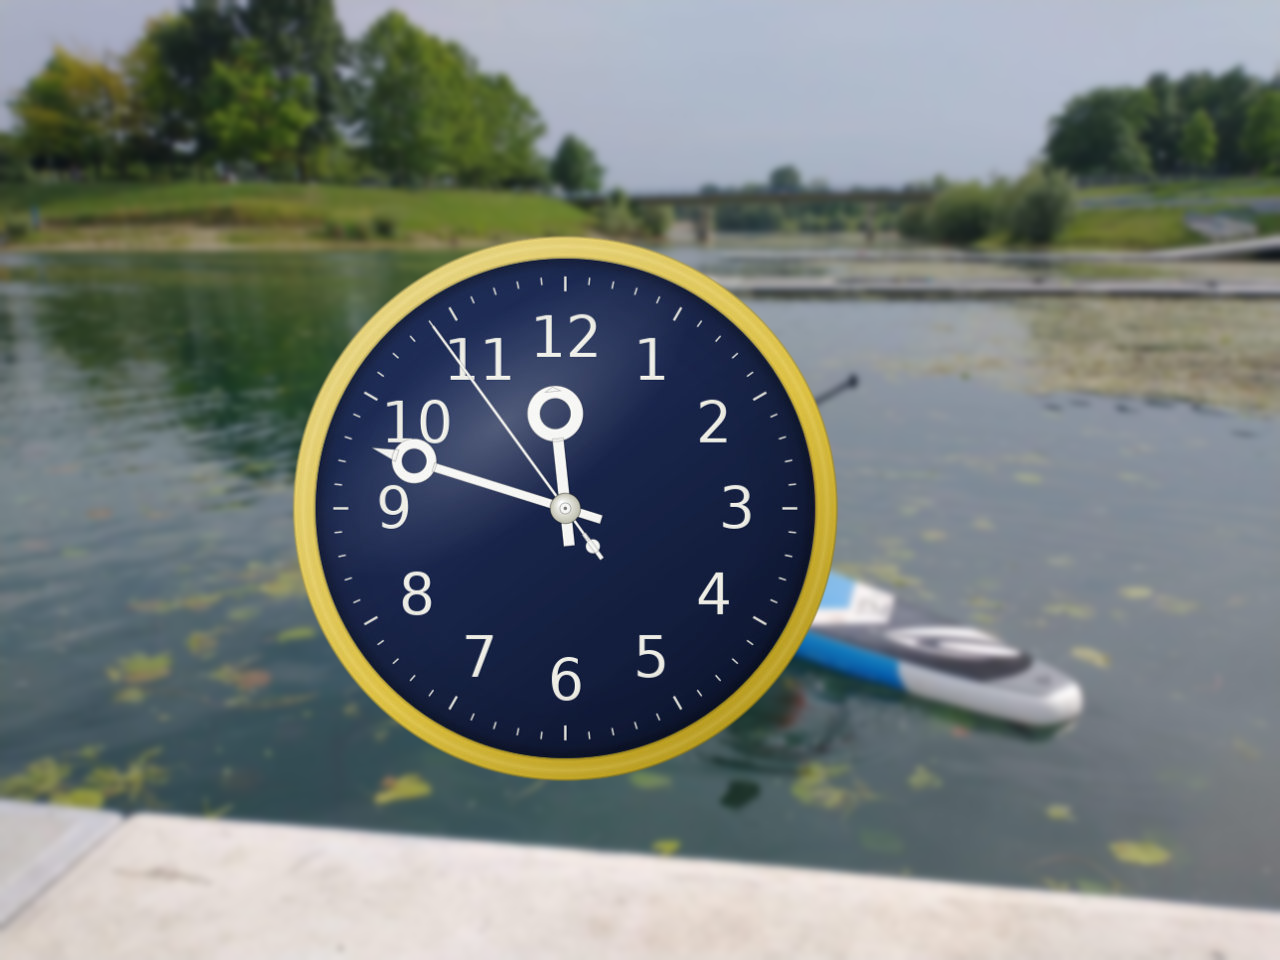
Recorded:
11 h 47 min 54 s
